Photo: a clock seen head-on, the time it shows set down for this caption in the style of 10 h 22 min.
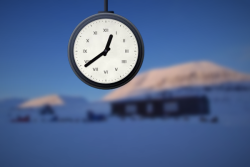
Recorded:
12 h 39 min
